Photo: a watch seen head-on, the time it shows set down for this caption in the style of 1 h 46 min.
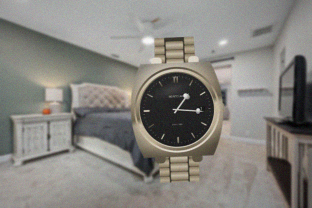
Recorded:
1 h 16 min
